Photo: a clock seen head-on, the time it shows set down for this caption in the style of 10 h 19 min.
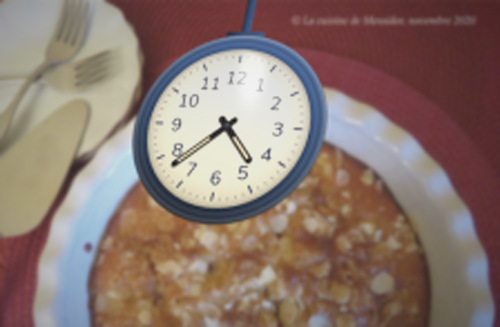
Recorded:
4 h 38 min
